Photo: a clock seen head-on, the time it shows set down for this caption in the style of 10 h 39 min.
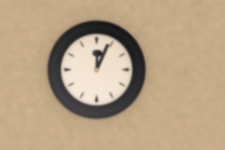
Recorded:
12 h 04 min
